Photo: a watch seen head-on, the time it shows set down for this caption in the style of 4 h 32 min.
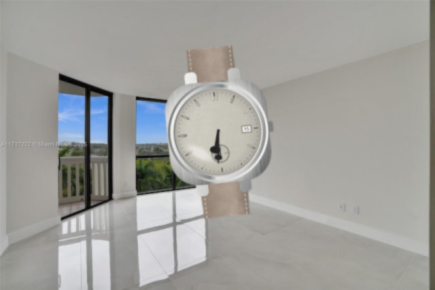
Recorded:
6 h 31 min
